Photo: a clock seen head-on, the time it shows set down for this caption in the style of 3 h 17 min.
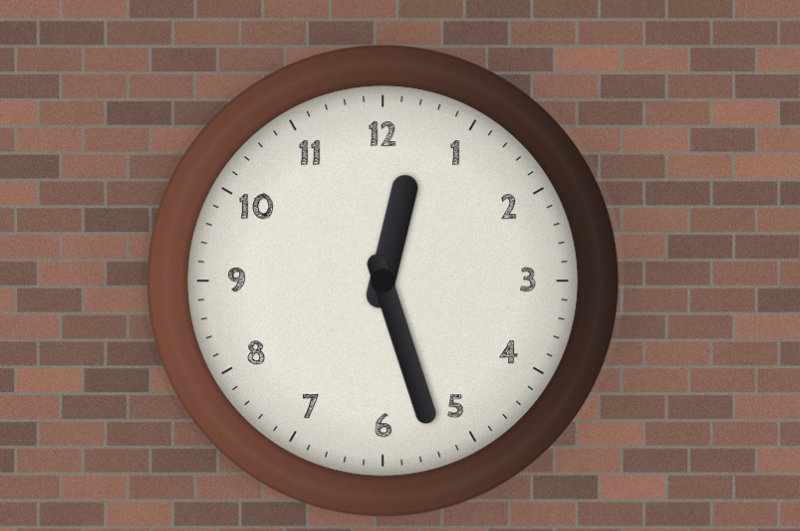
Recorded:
12 h 27 min
